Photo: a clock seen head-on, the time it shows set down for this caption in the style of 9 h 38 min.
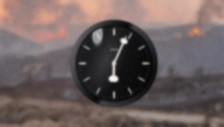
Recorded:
6 h 04 min
